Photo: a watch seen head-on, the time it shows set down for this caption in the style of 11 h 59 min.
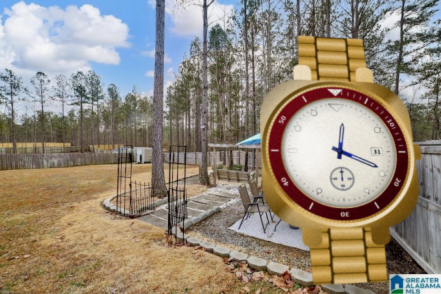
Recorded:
12 h 19 min
